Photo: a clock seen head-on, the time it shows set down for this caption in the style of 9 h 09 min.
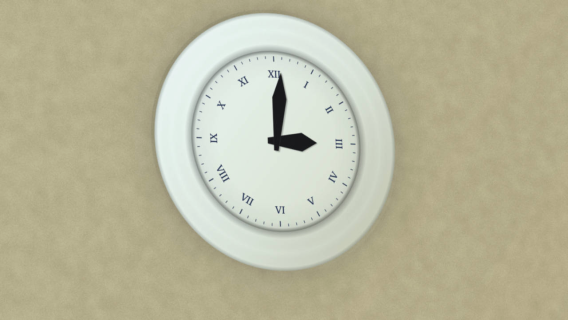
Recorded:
3 h 01 min
